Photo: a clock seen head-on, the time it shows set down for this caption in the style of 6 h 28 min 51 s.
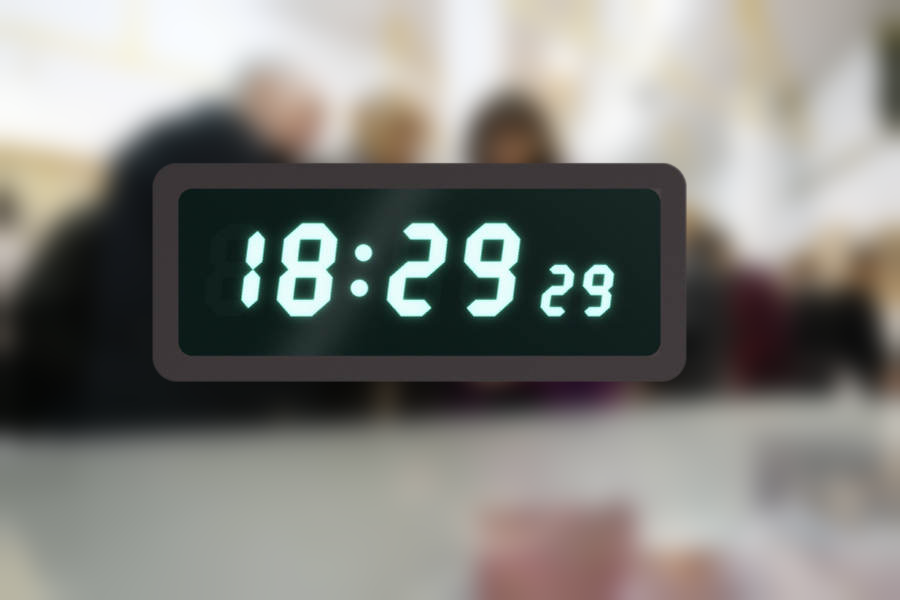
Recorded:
18 h 29 min 29 s
